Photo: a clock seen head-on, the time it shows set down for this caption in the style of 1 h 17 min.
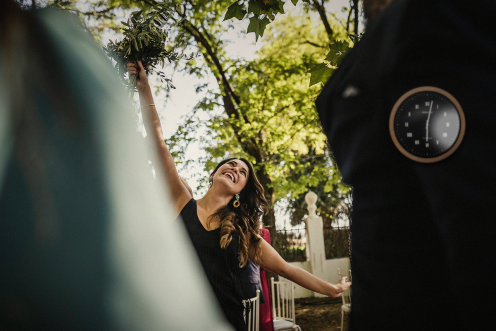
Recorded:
6 h 02 min
